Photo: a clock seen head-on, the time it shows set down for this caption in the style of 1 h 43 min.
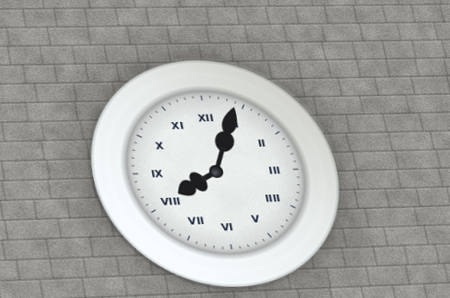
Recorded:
8 h 04 min
